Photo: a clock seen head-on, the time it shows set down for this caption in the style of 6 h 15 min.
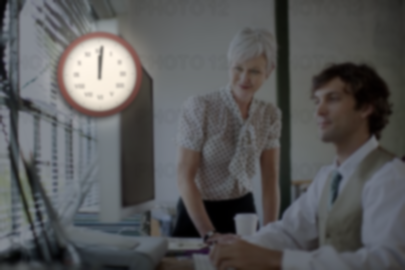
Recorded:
12 h 01 min
